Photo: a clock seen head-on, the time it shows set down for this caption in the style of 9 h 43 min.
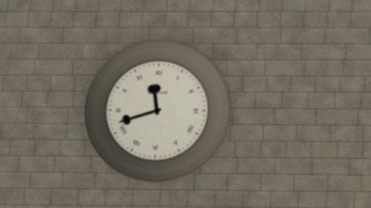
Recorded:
11 h 42 min
